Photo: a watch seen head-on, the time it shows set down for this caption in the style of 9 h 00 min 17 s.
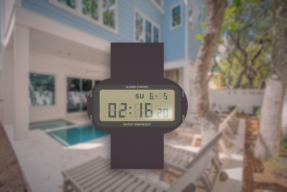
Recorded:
2 h 16 min 20 s
